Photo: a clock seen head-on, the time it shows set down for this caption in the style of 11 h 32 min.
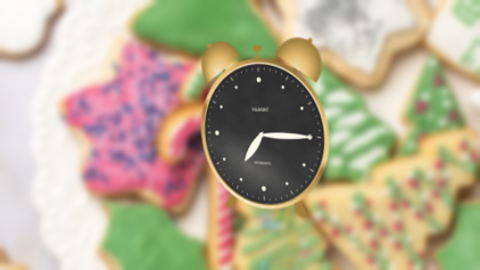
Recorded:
7 h 15 min
